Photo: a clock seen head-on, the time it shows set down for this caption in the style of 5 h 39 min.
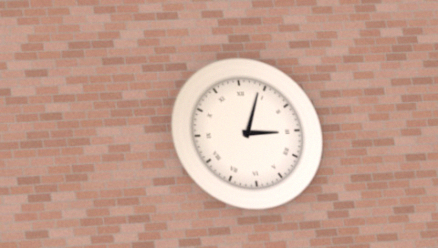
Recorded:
3 h 04 min
